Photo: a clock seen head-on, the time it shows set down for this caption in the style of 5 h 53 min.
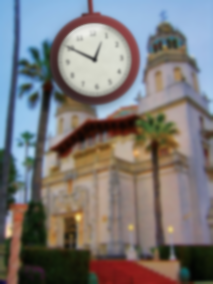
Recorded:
12 h 50 min
